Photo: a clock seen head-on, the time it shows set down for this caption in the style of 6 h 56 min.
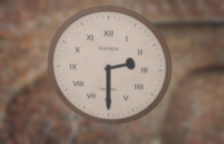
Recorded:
2 h 30 min
